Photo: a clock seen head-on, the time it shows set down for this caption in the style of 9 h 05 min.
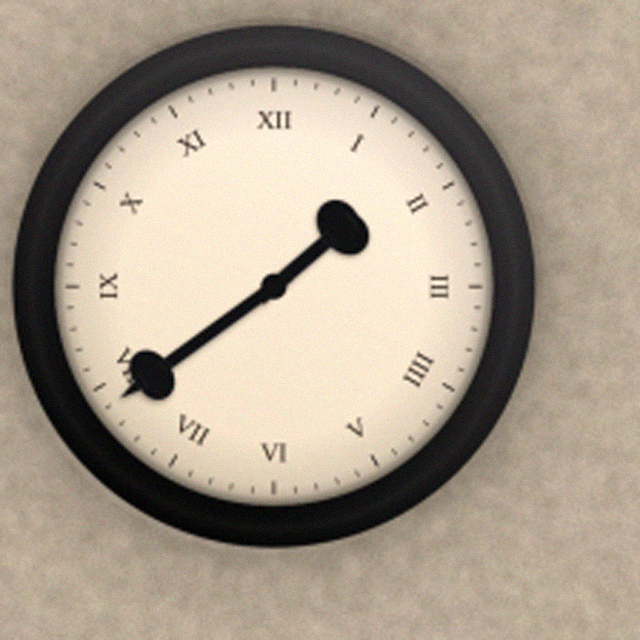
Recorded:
1 h 39 min
